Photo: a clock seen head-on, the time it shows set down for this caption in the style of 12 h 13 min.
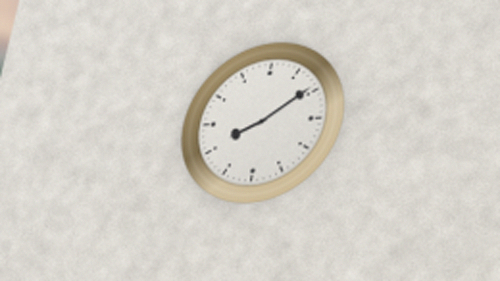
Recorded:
8 h 09 min
